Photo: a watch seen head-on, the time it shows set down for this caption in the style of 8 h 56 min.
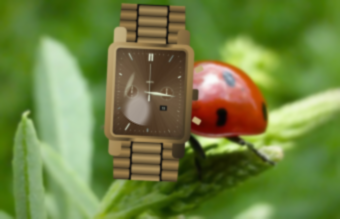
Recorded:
3 h 16 min
